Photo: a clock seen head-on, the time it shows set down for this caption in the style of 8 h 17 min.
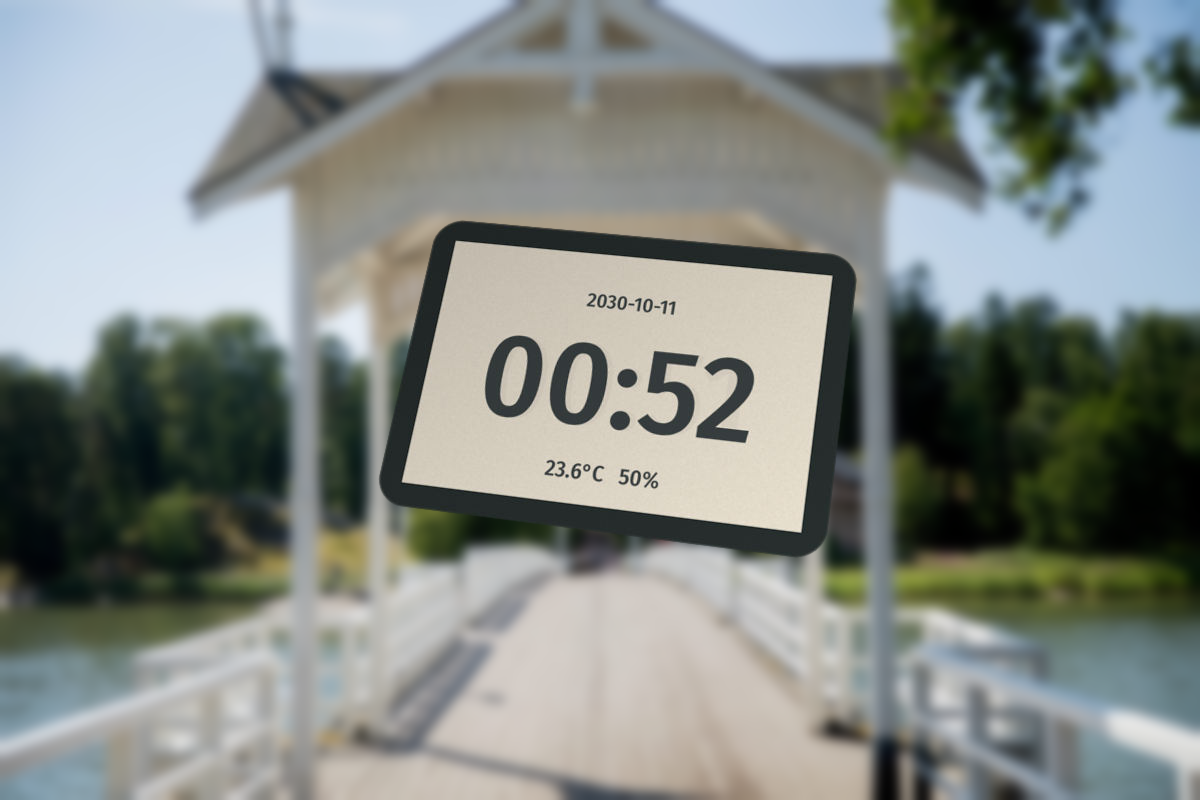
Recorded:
0 h 52 min
